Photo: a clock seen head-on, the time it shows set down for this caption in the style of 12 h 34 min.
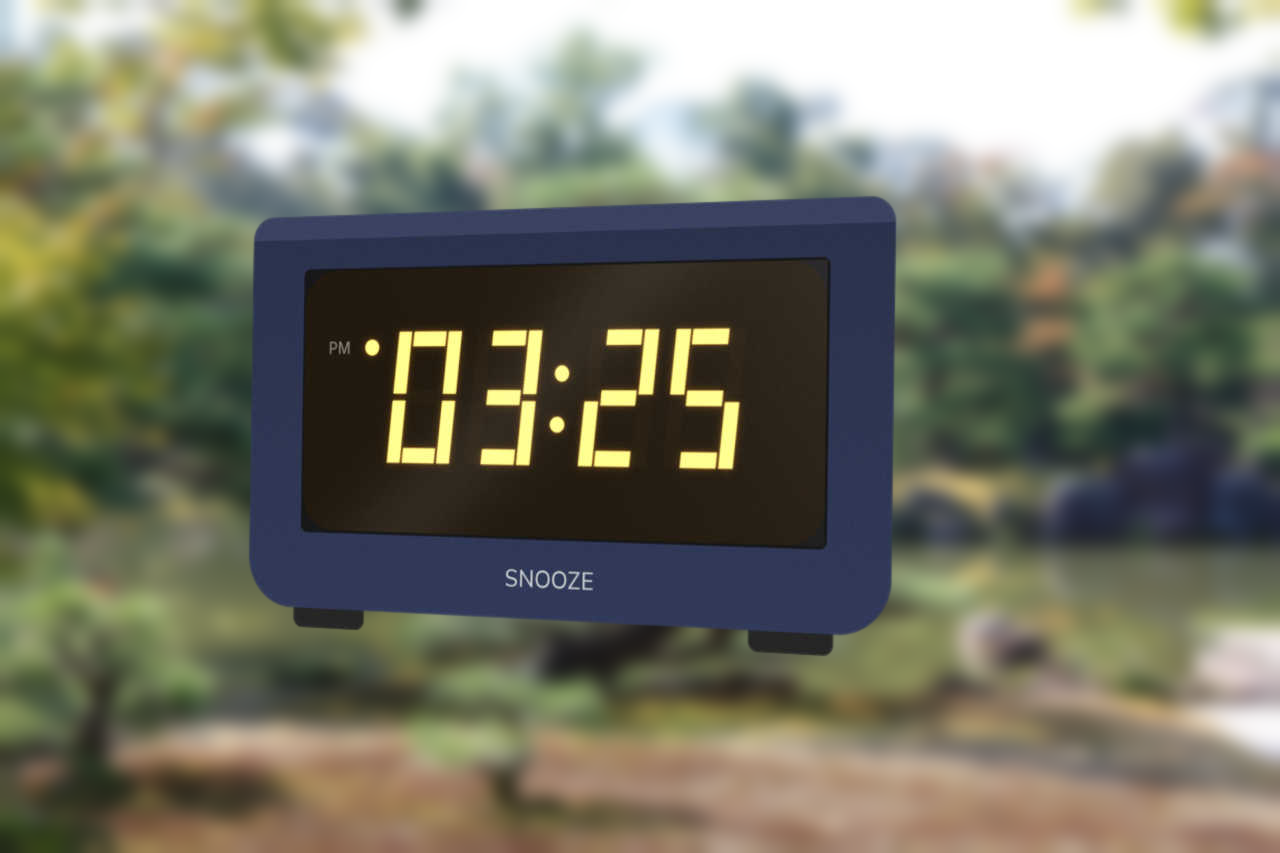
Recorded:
3 h 25 min
